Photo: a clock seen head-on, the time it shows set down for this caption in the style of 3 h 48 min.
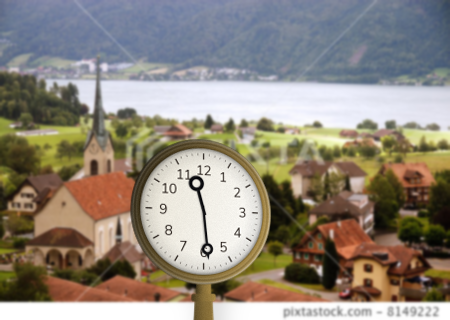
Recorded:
11 h 29 min
